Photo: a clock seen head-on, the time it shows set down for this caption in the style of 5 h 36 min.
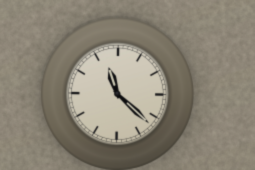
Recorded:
11 h 22 min
